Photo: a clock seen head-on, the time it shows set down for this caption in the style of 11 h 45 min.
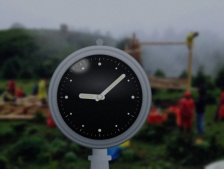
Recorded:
9 h 08 min
